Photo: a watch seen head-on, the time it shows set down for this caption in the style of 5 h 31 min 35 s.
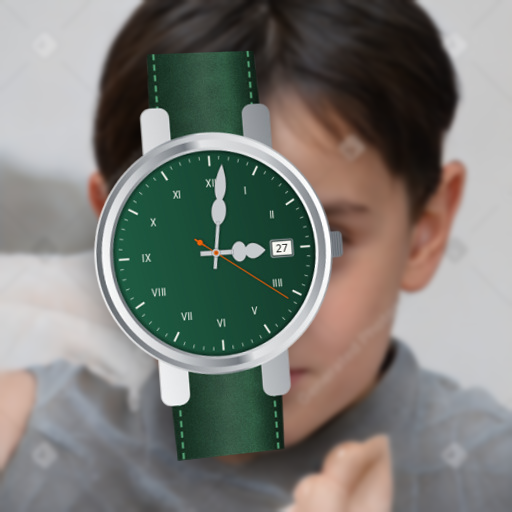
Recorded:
3 h 01 min 21 s
